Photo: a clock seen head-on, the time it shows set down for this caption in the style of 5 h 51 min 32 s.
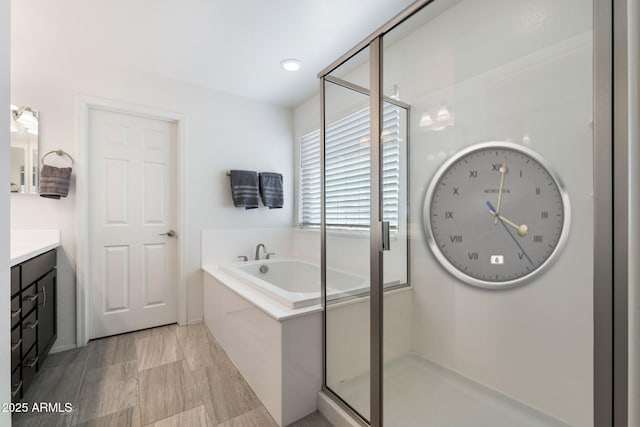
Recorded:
4 h 01 min 24 s
